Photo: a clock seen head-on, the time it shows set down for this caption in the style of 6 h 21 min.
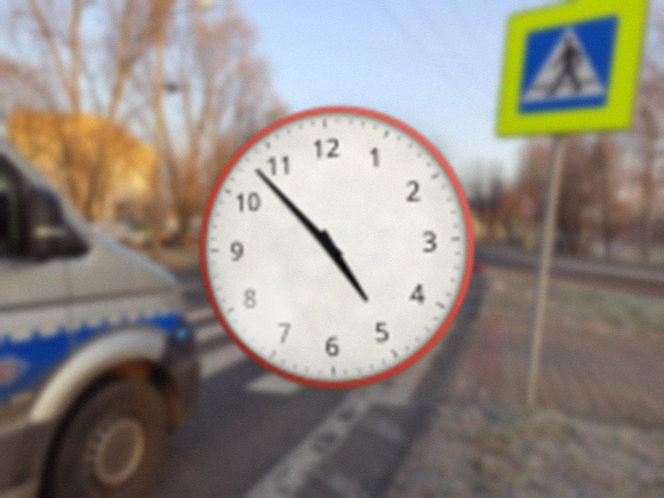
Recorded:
4 h 53 min
